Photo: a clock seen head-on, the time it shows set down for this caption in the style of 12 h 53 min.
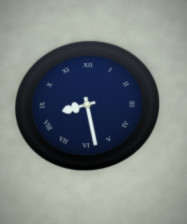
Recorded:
8 h 28 min
